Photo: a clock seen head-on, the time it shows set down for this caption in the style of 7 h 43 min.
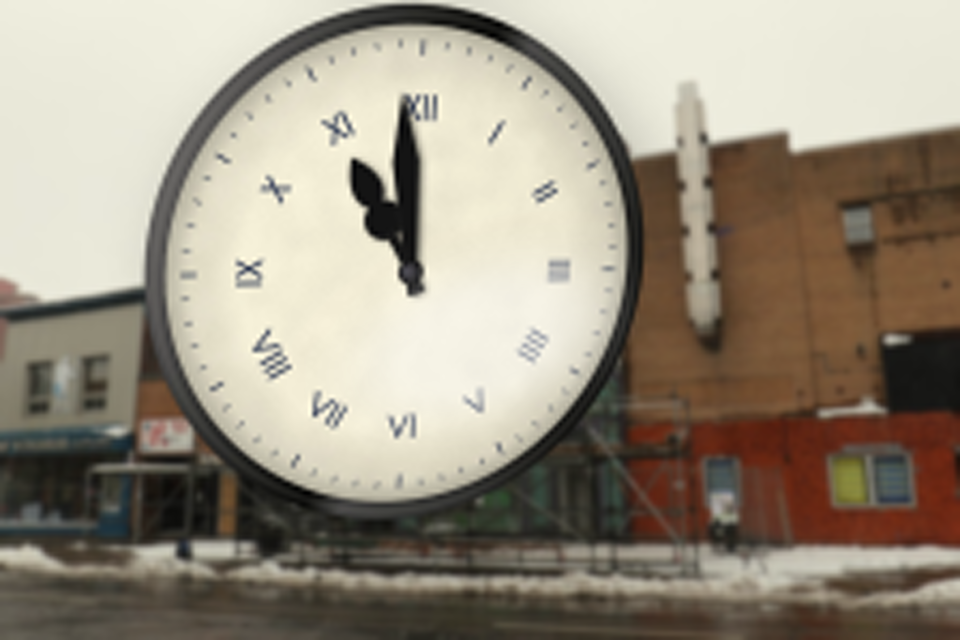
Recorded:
10 h 59 min
